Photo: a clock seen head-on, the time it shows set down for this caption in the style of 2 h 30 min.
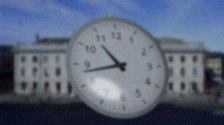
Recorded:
10 h 43 min
